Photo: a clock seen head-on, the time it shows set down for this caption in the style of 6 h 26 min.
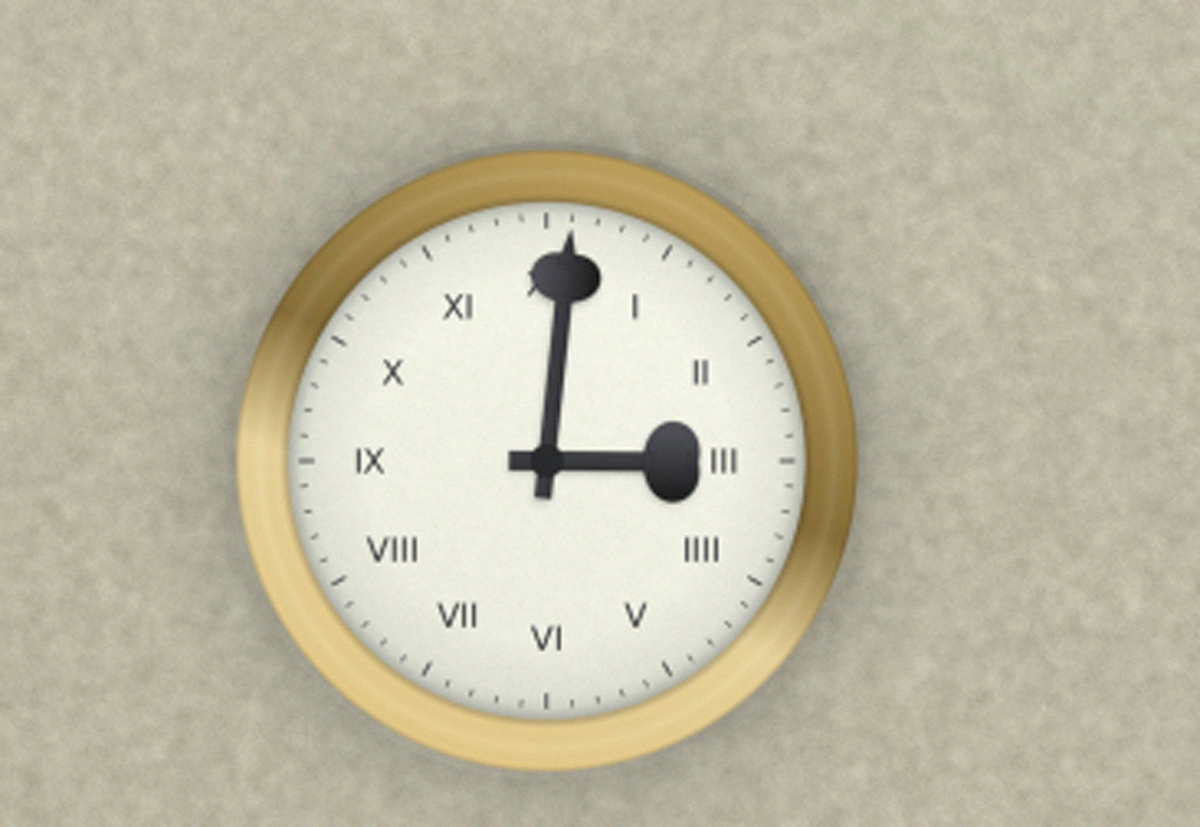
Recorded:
3 h 01 min
